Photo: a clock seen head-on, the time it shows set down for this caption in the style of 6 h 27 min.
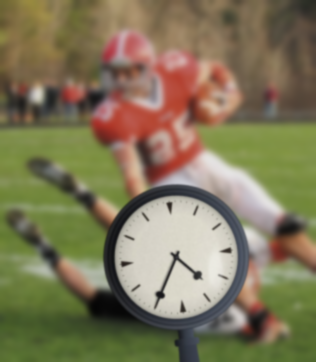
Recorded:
4 h 35 min
